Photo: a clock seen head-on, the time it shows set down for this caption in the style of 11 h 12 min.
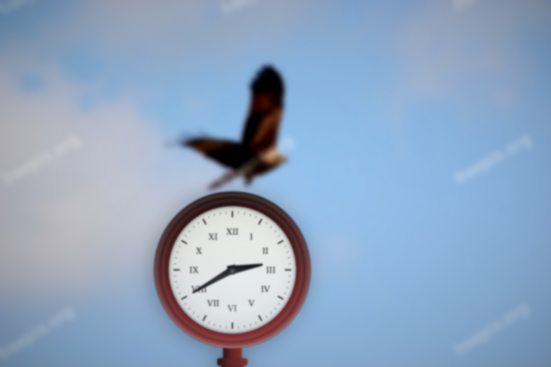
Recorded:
2 h 40 min
